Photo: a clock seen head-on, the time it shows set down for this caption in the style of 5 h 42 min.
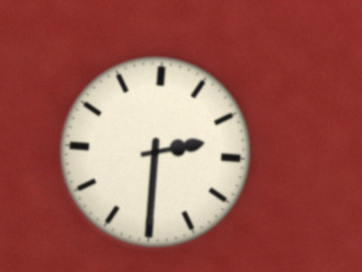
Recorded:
2 h 30 min
